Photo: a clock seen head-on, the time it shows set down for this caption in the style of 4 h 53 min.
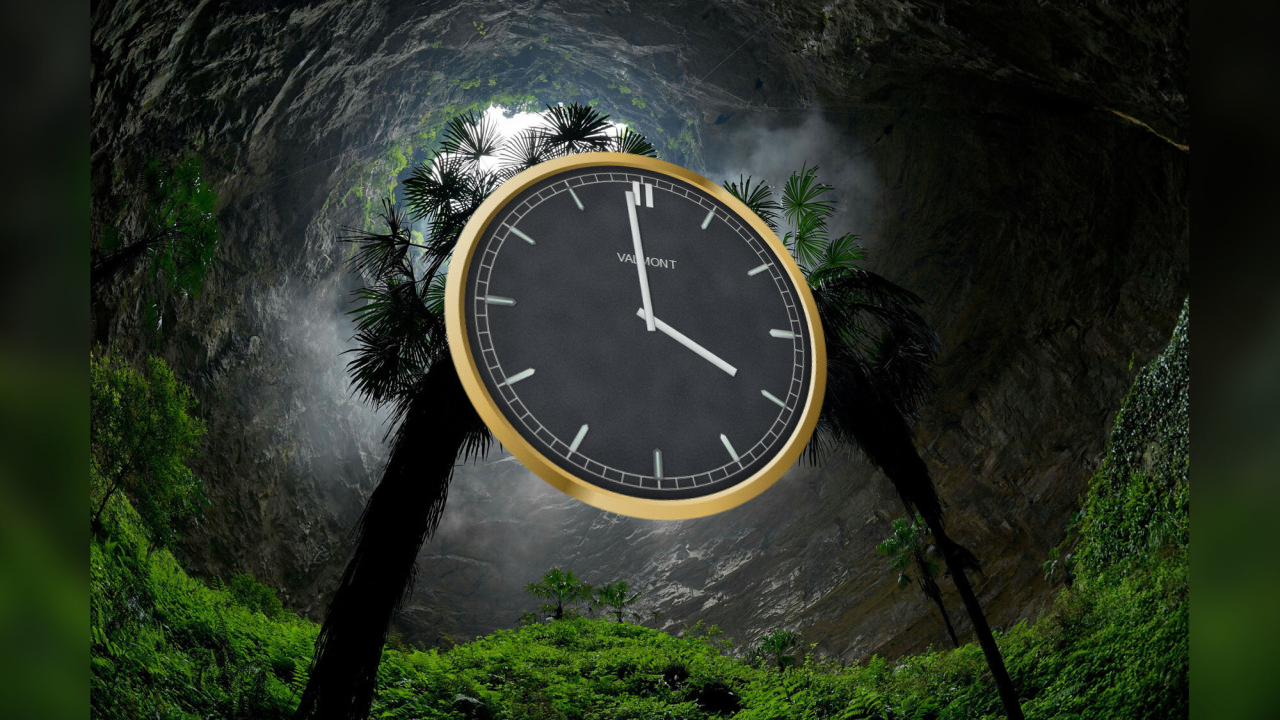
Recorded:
3 h 59 min
